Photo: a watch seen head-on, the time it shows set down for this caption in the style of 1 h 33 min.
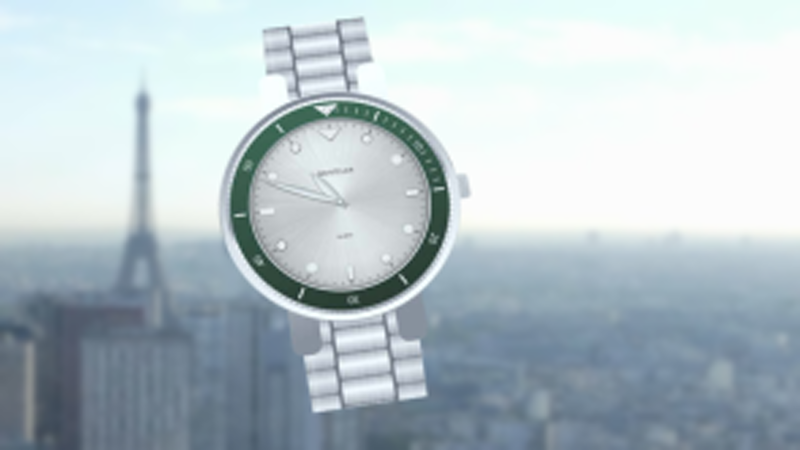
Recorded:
10 h 49 min
